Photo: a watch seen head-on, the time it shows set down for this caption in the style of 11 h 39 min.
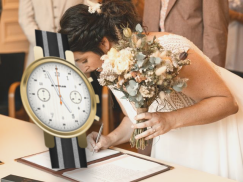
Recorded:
4 h 56 min
